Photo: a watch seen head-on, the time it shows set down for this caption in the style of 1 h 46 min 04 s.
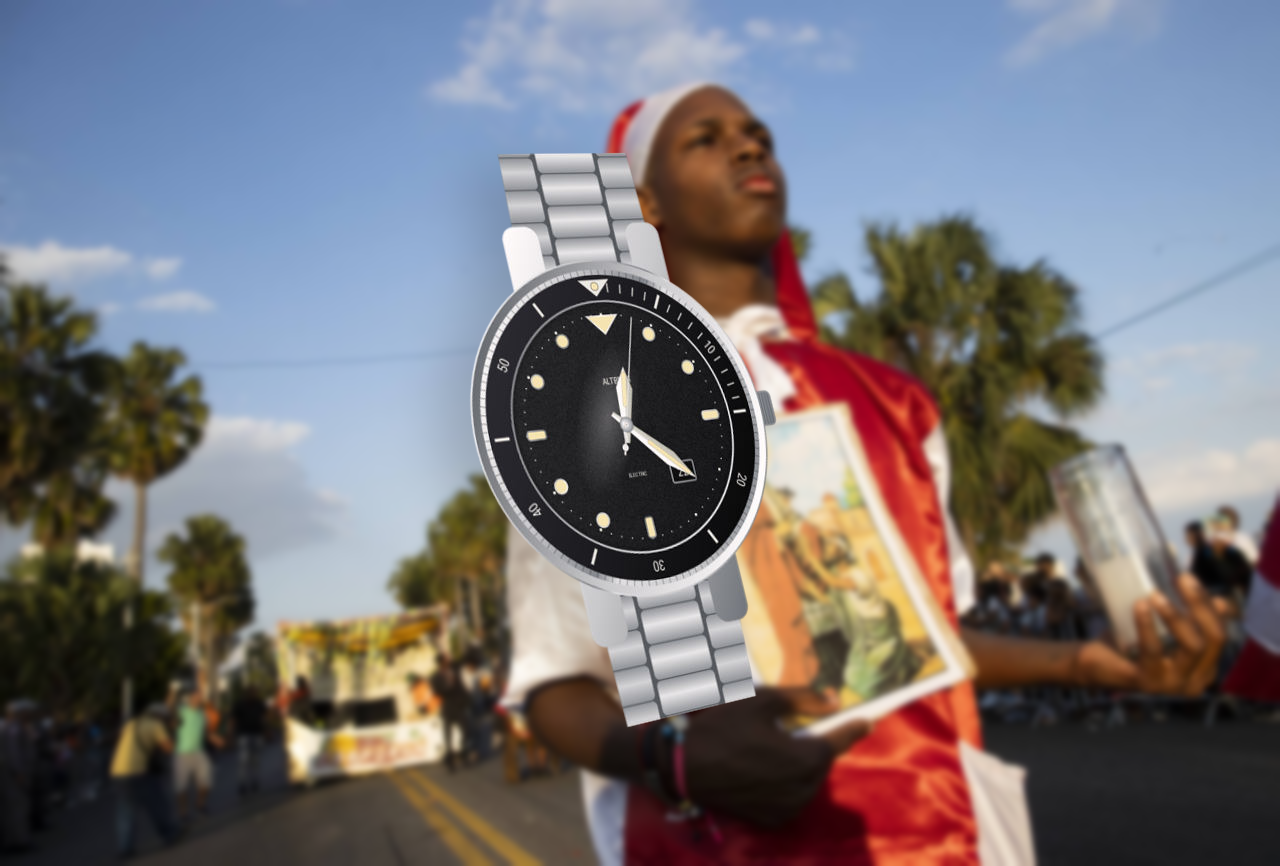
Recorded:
12 h 22 min 03 s
